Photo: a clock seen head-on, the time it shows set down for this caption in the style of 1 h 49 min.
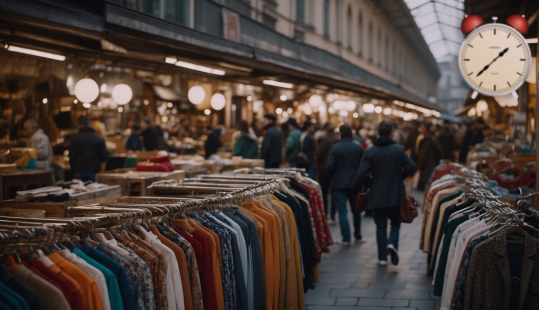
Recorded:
1 h 38 min
